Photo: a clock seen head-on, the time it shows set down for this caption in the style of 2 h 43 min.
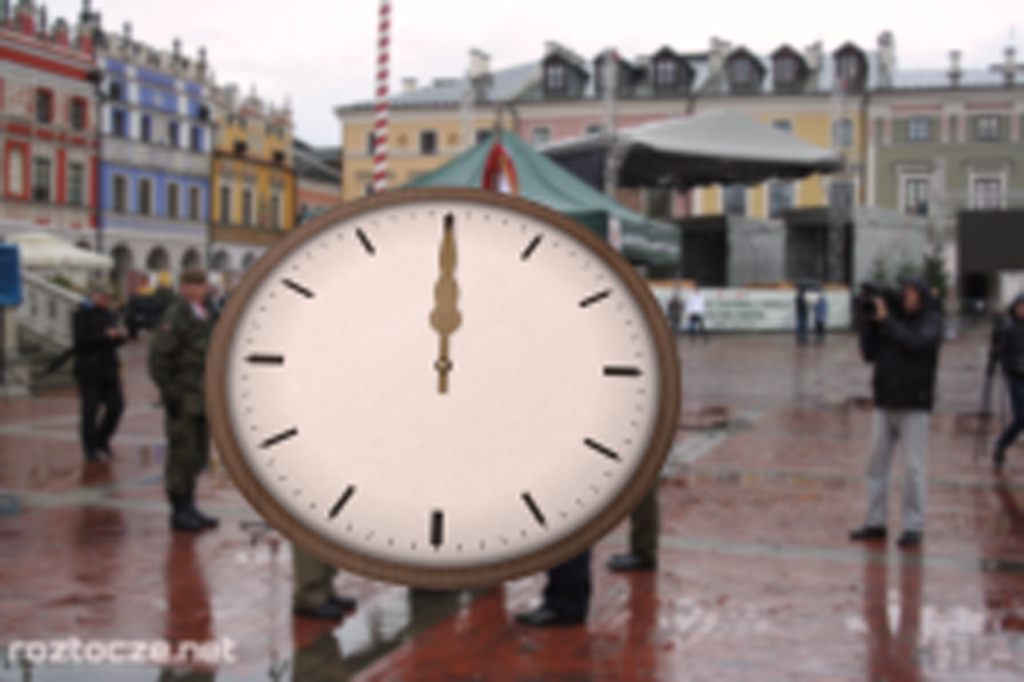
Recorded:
12 h 00 min
